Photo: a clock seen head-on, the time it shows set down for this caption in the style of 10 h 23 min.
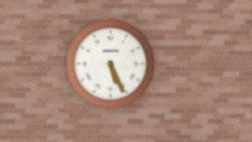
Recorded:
5 h 26 min
